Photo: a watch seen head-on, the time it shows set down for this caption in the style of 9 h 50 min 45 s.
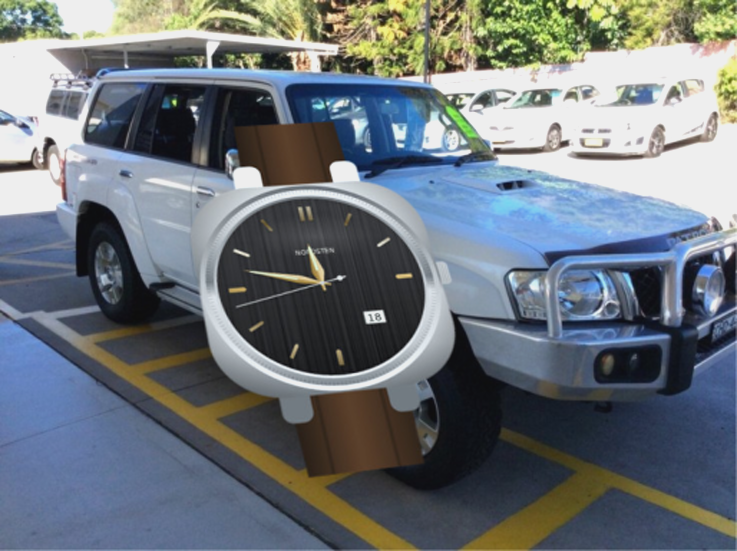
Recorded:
11 h 47 min 43 s
